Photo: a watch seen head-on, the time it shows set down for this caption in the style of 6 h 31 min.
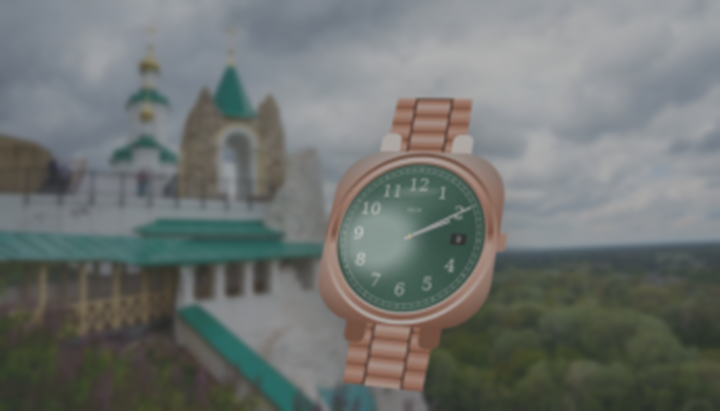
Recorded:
2 h 10 min
